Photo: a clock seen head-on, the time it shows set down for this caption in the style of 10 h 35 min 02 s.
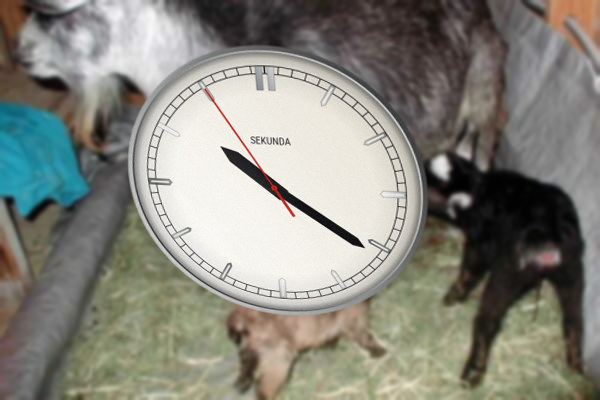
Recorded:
10 h 20 min 55 s
